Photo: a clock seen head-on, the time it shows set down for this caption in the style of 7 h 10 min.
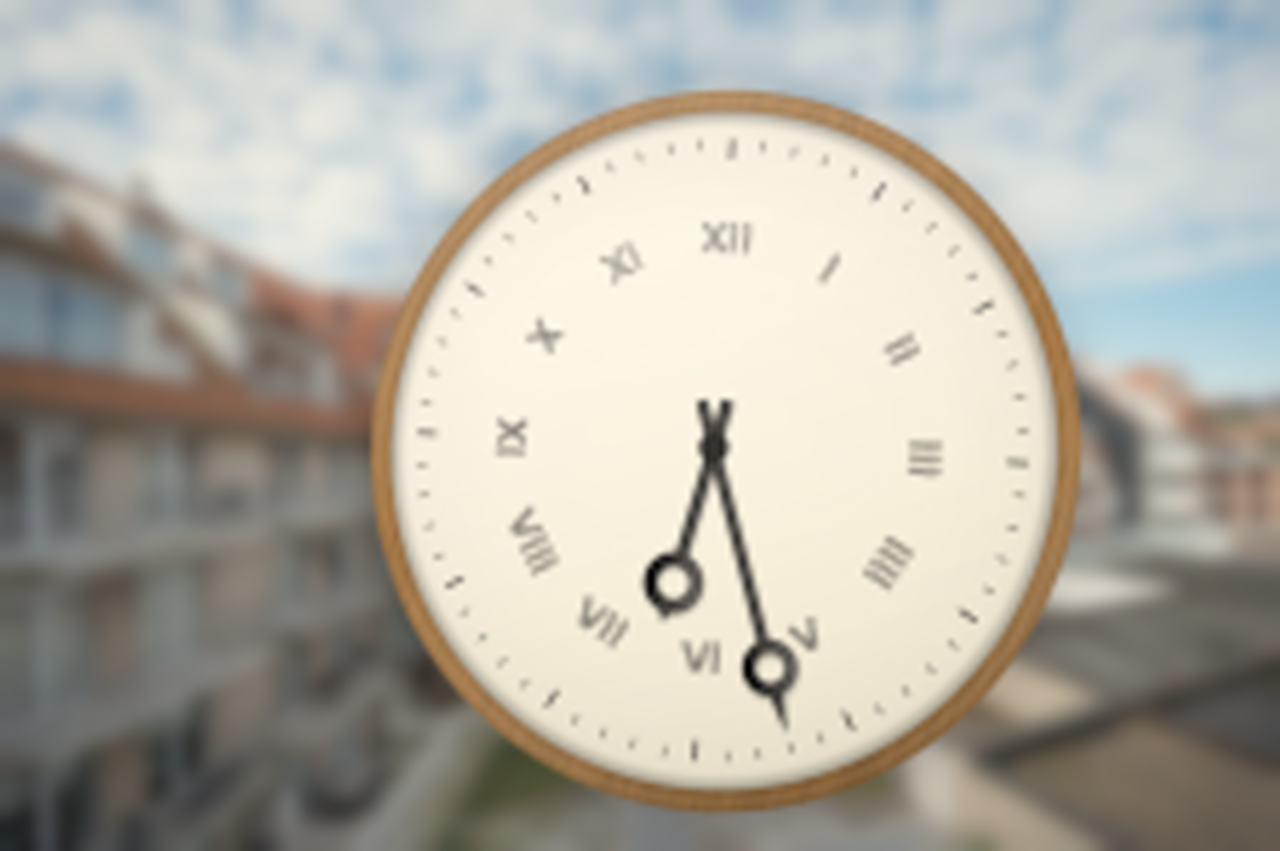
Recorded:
6 h 27 min
